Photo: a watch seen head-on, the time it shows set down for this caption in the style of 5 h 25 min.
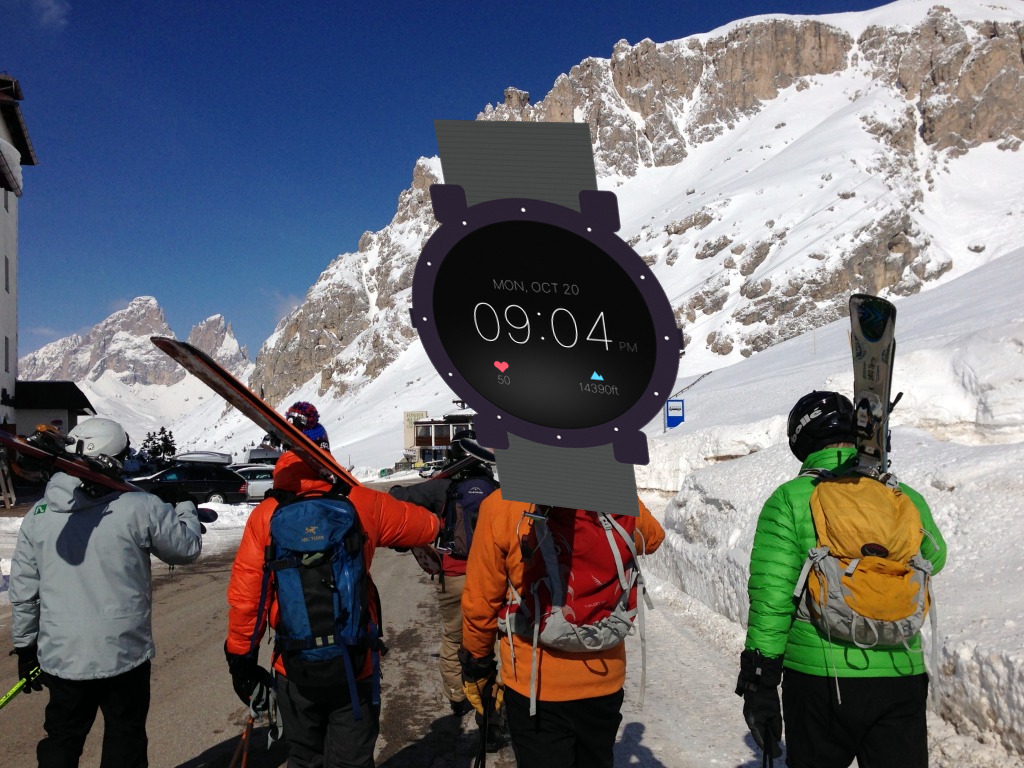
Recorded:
9 h 04 min
